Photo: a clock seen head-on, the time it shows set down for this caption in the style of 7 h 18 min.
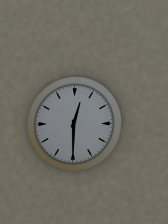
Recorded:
12 h 30 min
